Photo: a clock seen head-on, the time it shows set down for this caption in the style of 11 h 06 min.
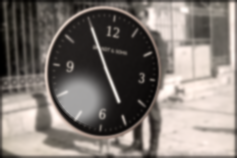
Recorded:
4 h 55 min
